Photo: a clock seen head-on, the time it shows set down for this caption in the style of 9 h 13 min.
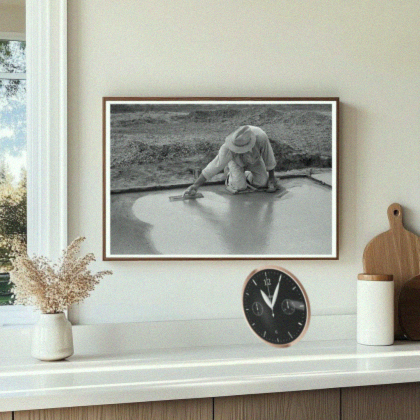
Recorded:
11 h 05 min
